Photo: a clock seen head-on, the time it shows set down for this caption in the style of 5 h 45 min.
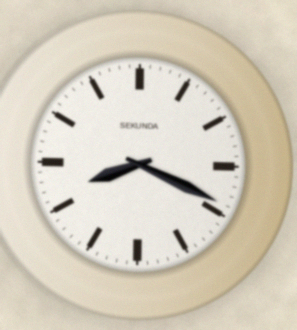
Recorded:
8 h 19 min
